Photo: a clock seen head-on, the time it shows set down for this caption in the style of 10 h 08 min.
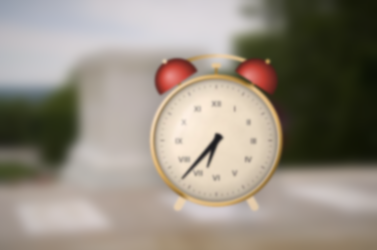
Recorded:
6 h 37 min
